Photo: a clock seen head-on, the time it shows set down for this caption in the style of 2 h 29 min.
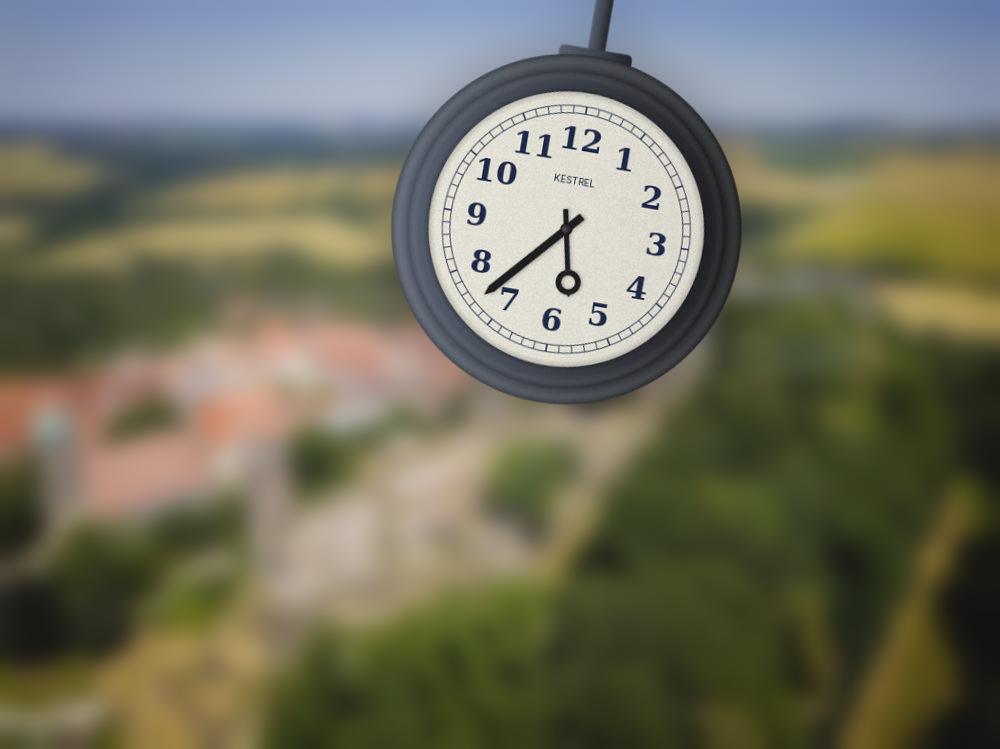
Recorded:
5 h 37 min
